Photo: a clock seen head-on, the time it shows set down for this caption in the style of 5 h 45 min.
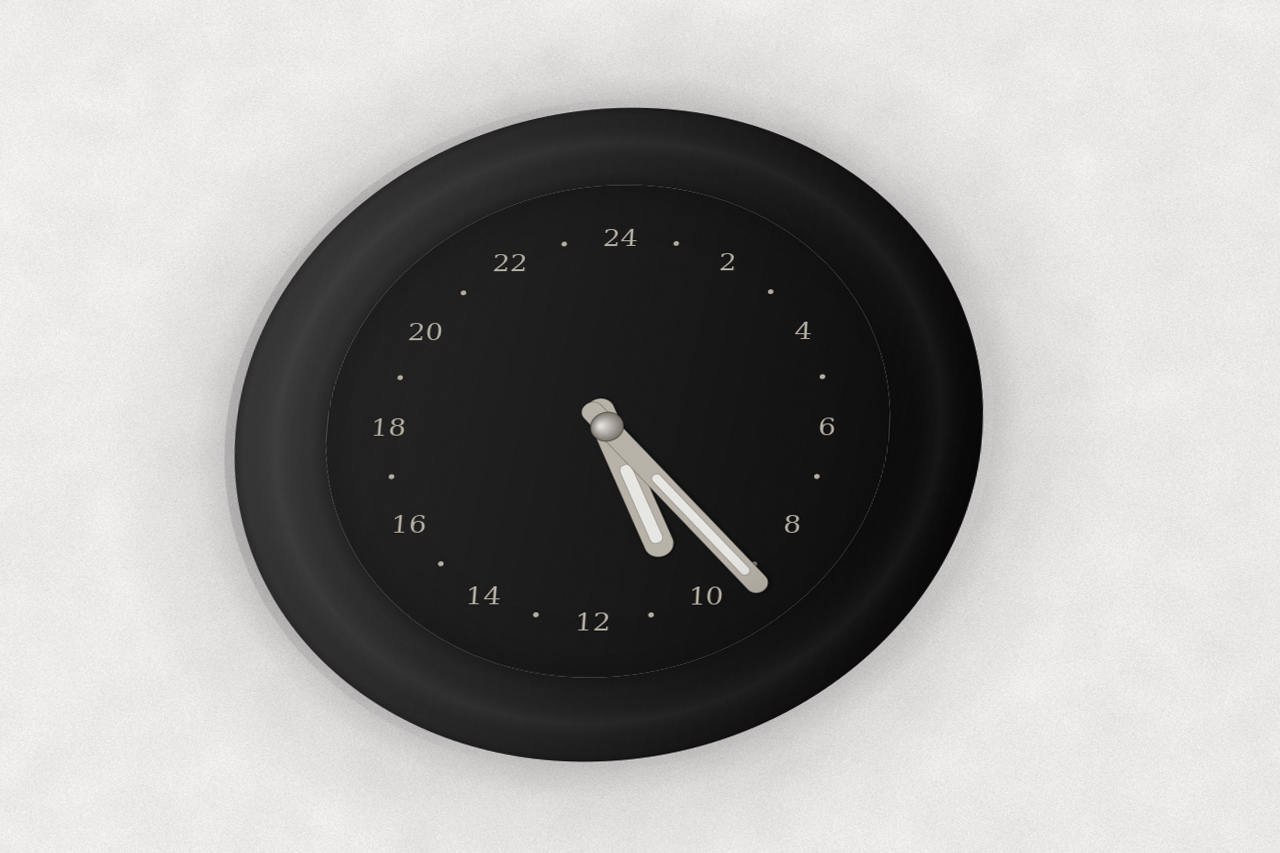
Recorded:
10 h 23 min
